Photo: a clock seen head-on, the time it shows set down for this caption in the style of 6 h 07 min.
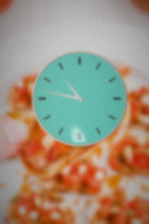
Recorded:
10 h 47 min
